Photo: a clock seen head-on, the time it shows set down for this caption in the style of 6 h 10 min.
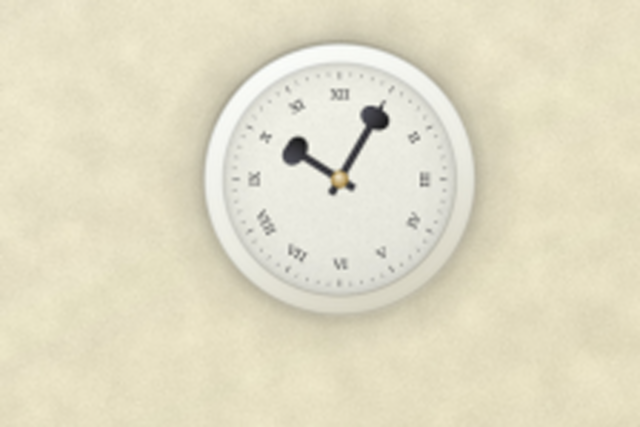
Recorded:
10 h 05 min
